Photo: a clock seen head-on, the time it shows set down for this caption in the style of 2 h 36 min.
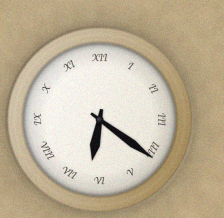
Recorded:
6 h 21 min
